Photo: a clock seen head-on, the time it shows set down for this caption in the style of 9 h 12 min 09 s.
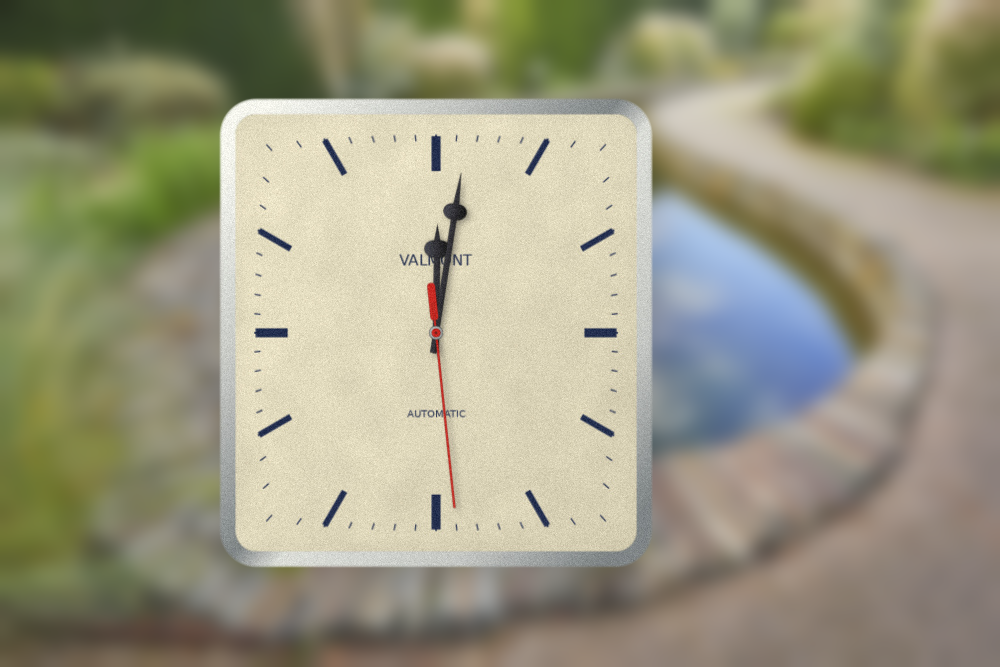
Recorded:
12 h 01 min 29 s
